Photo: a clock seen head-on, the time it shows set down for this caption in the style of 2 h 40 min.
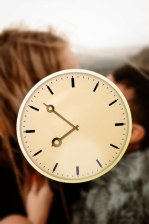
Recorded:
7 h 52 min
